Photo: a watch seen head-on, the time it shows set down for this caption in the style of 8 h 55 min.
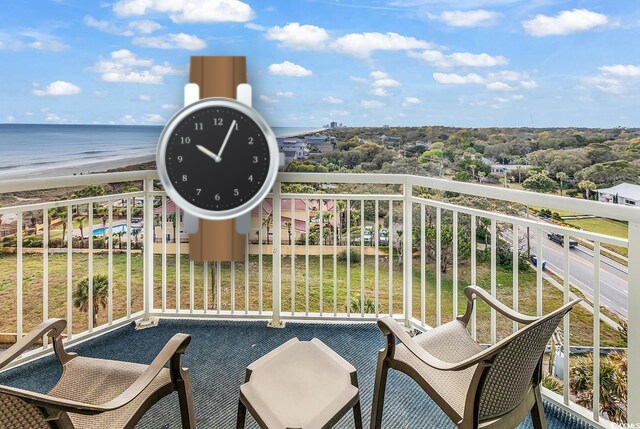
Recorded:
10 h 04 min
